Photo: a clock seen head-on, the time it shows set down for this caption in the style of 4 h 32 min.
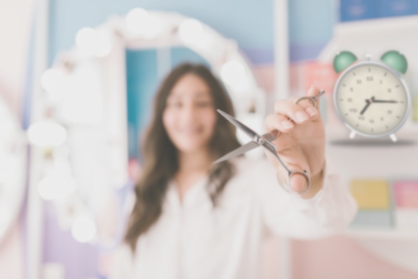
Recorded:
7 h 15 min
